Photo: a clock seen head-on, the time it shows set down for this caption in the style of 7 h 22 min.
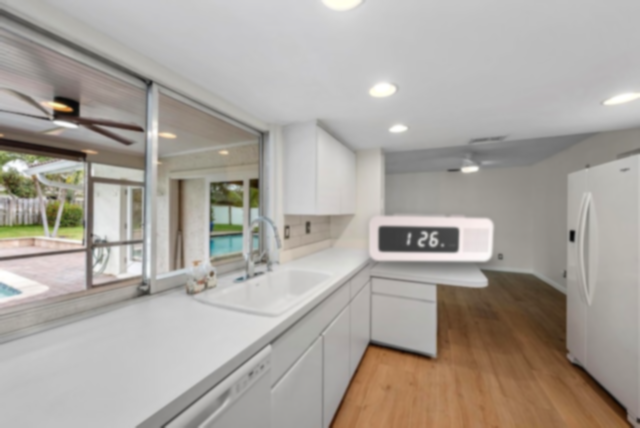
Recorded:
1 h 26 min
